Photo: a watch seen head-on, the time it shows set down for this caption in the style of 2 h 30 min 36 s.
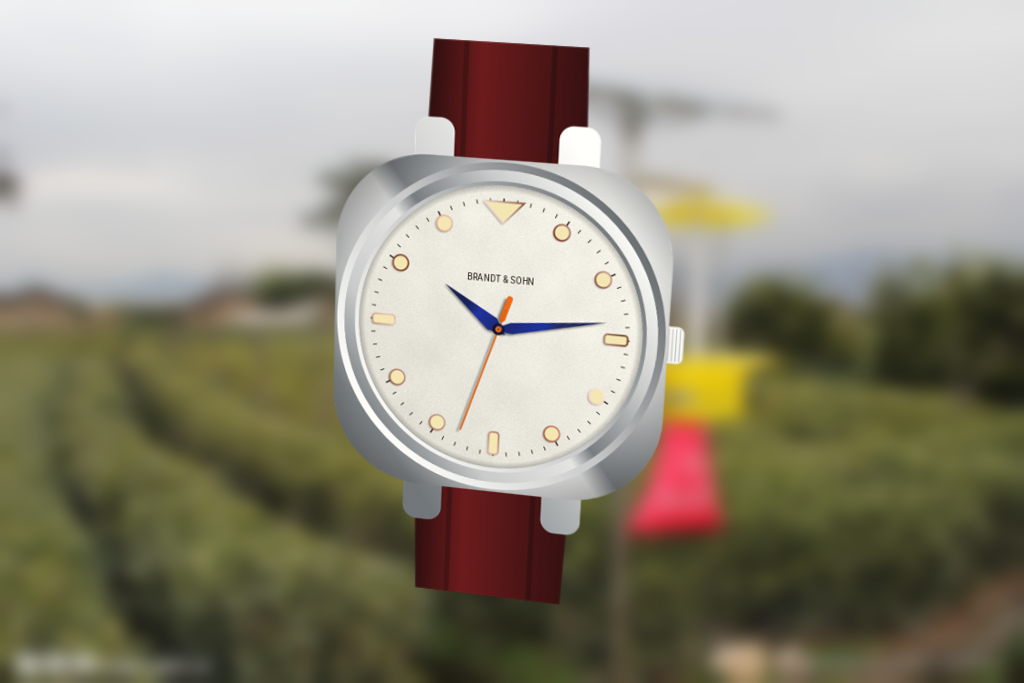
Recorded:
10 h 13 min 33 s
